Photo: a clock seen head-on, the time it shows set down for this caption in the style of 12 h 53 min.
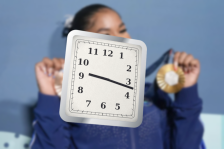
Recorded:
9 h 17 min
